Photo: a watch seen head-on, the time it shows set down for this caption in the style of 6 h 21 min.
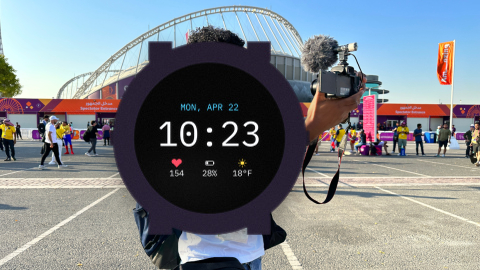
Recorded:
10 h 23 min
